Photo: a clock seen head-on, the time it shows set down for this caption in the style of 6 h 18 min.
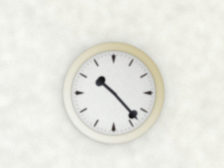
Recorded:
10 h 23 min
